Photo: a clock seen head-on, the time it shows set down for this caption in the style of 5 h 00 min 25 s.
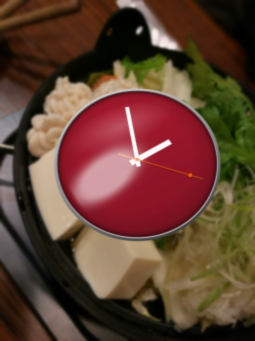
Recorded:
1 h 58 min 18 s
